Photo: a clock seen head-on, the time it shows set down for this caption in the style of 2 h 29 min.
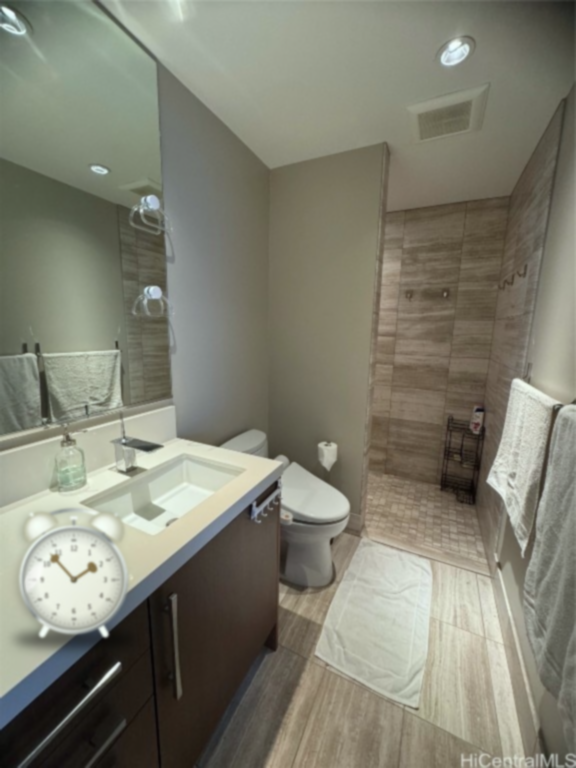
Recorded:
1 h 53 min
